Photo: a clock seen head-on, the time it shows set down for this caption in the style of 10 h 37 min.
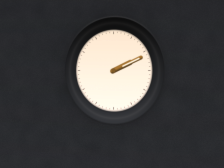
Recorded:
2 h 11 min
